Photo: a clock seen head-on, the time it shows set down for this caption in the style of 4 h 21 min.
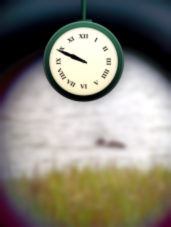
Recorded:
9 h 49 min
